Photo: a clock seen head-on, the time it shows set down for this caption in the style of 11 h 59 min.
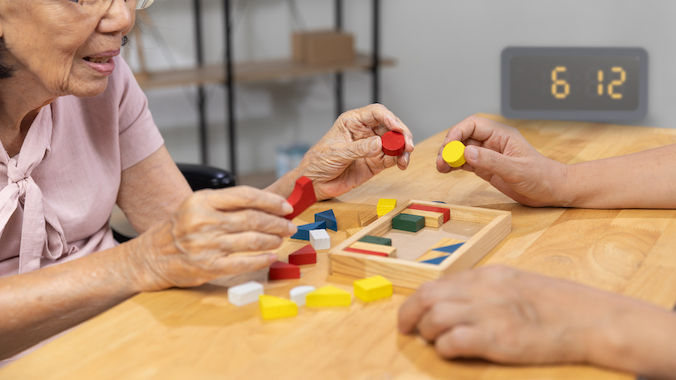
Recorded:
6 h 12 min
